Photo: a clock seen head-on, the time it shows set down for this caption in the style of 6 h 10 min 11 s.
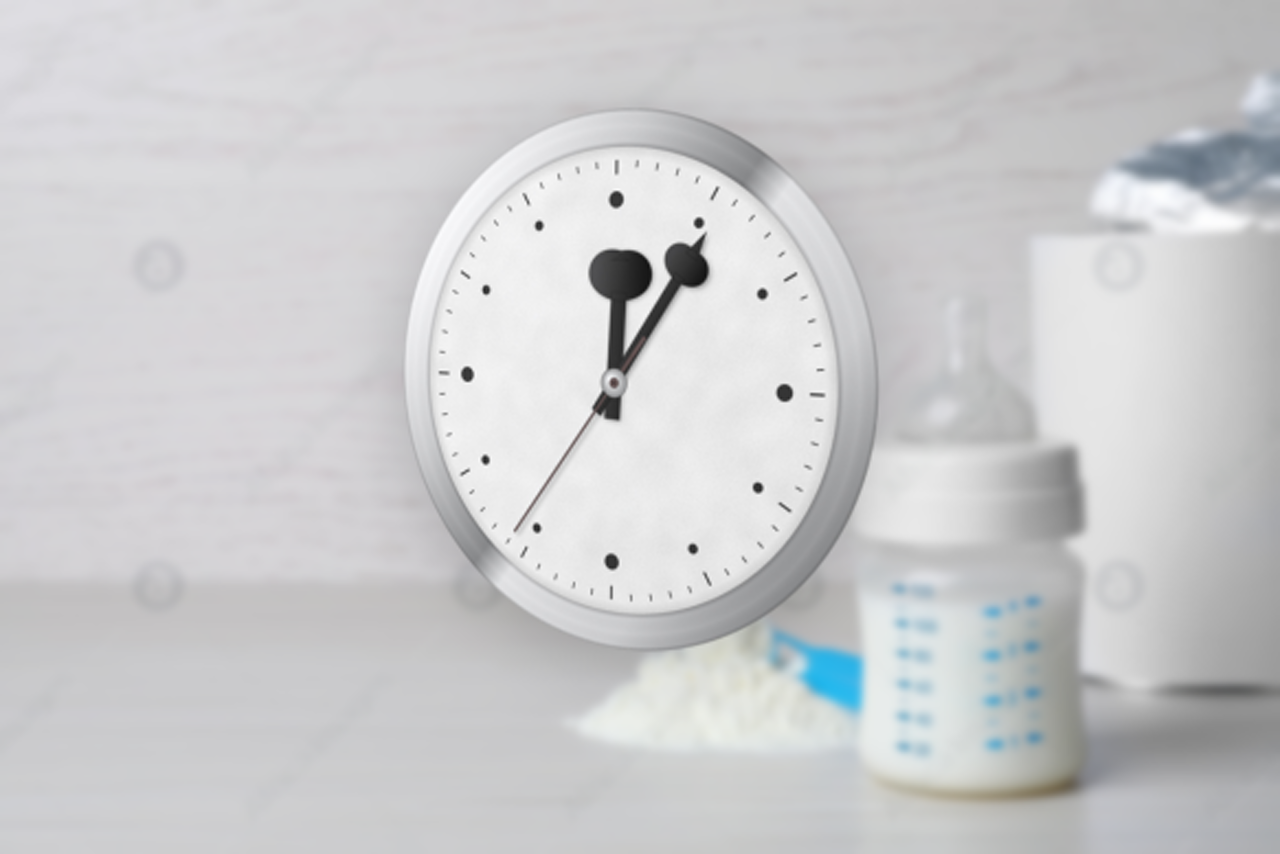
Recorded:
12 h 05 min 36 s
